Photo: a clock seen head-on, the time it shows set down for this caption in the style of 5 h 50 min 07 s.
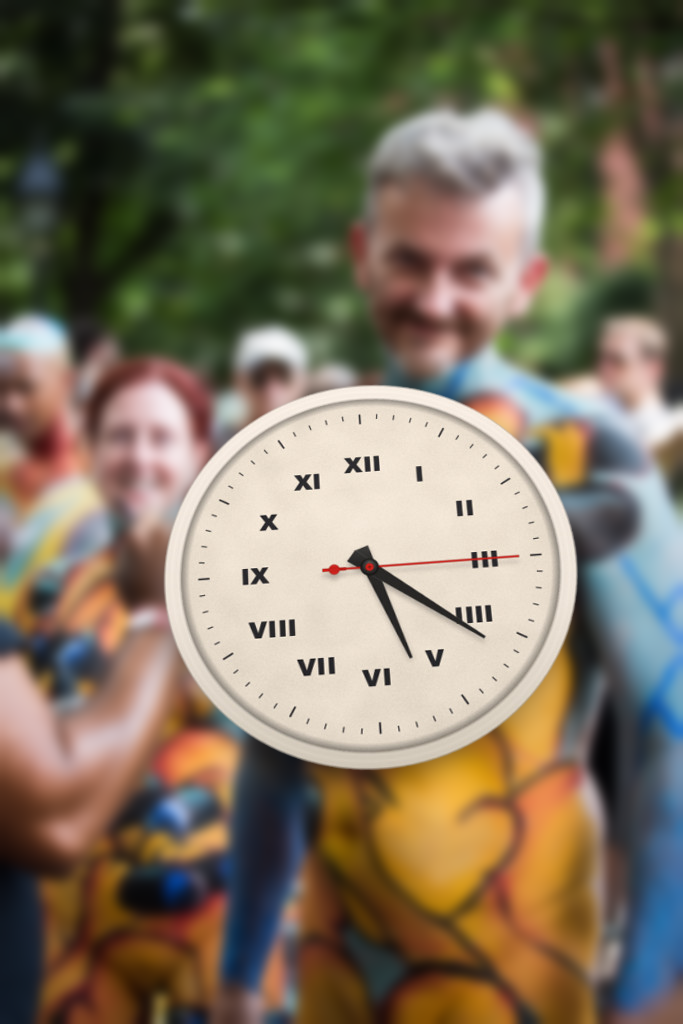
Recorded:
5 h 21 min 15 s
